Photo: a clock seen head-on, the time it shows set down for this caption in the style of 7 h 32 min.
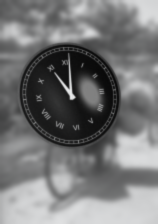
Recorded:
11 h 01 min
